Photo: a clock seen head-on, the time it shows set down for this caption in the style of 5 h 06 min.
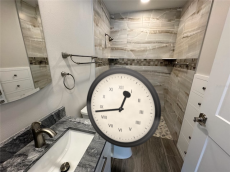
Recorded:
12 h 43 min
